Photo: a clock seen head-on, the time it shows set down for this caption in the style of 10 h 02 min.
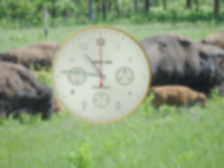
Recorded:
10 h 46 min
